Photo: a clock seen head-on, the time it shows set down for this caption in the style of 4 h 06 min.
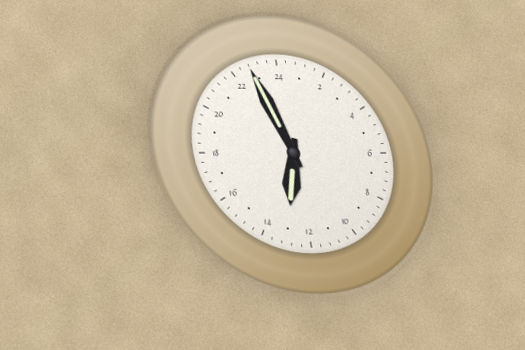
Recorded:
12 h 57 min
